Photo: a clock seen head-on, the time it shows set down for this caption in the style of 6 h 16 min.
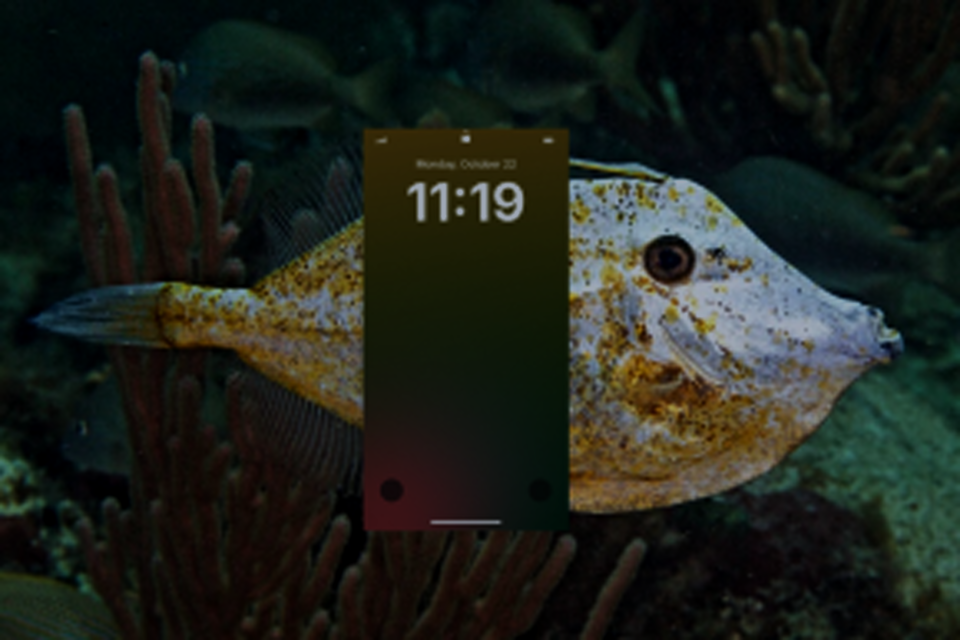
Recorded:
11 h 19 min
